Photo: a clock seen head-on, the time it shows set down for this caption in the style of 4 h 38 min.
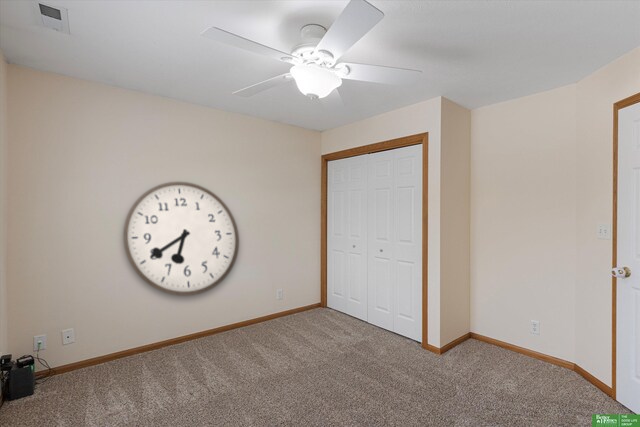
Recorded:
6 h 40 min
